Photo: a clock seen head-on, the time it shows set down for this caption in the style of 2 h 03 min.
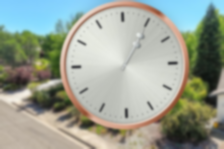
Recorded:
1 h 05 min
